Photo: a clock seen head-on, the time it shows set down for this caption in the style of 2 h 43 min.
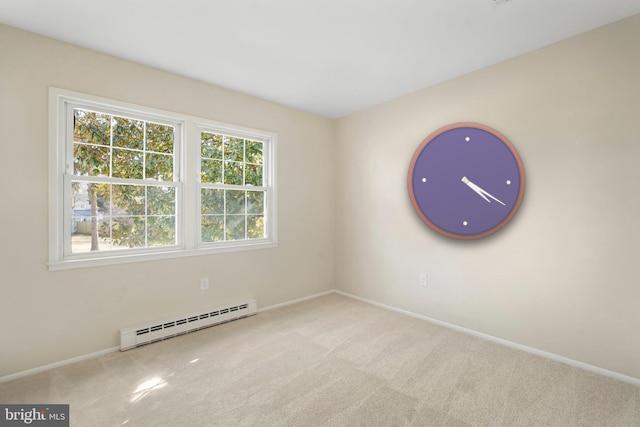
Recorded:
4 h 20 min
